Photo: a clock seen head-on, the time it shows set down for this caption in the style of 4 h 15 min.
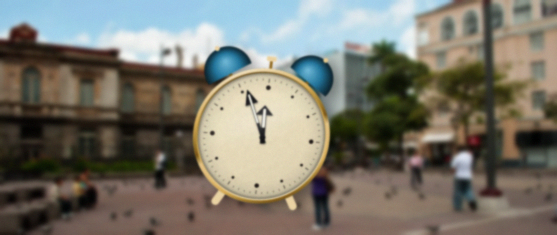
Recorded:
11 h 56 min
